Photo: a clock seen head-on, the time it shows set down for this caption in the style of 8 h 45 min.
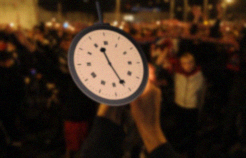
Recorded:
11 h 26 min
